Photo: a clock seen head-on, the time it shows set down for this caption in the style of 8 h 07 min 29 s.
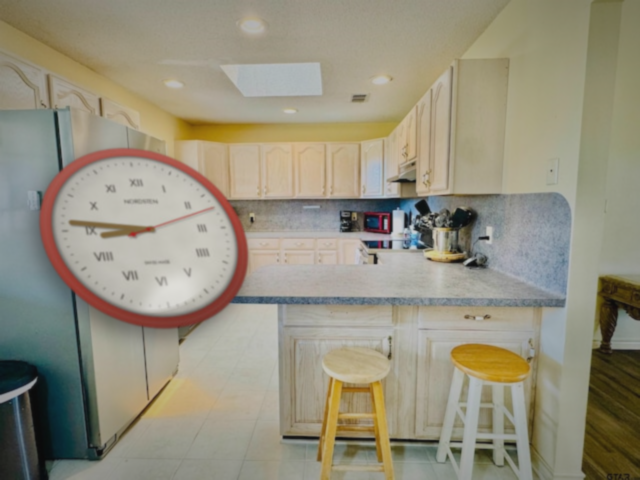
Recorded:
8 h 46 min 12 s
